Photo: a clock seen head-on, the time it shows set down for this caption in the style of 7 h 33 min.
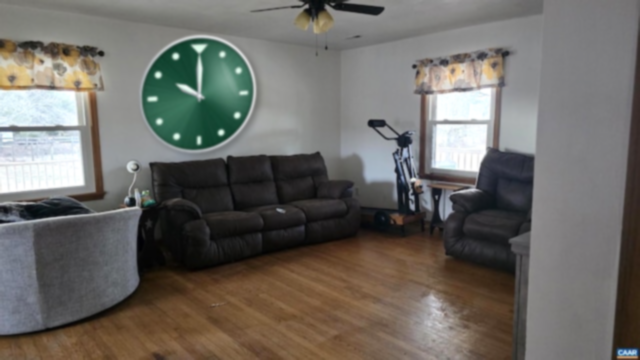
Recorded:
10 h 00 min
